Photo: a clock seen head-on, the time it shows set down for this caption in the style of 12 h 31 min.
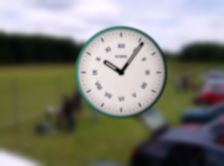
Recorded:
10 h 06 min
